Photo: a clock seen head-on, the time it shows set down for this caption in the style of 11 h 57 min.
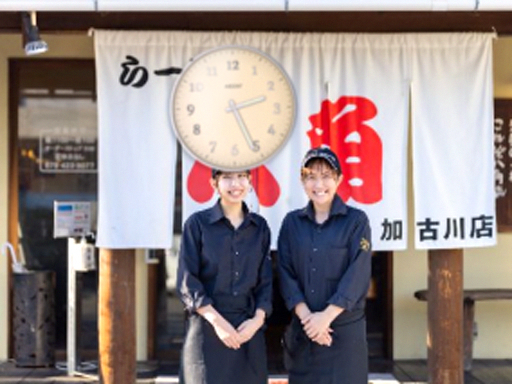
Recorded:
2 h 26 min
